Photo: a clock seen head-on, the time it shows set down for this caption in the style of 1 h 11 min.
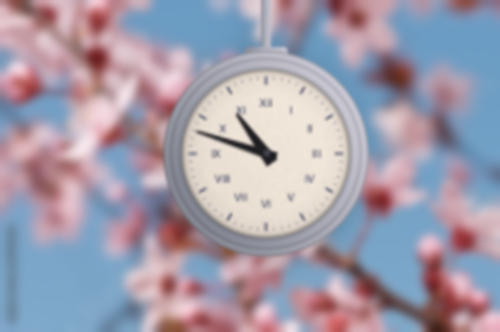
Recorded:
10 h 48 min
